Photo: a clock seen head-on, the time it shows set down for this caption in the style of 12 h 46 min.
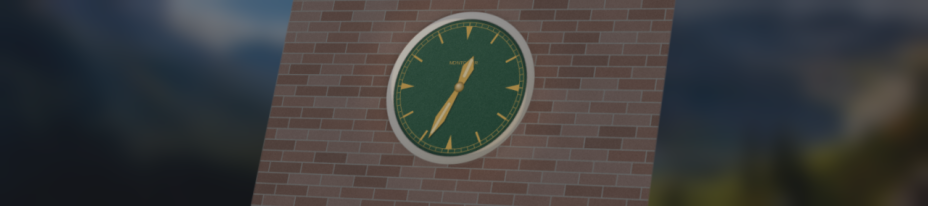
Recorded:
12 h 34 min
